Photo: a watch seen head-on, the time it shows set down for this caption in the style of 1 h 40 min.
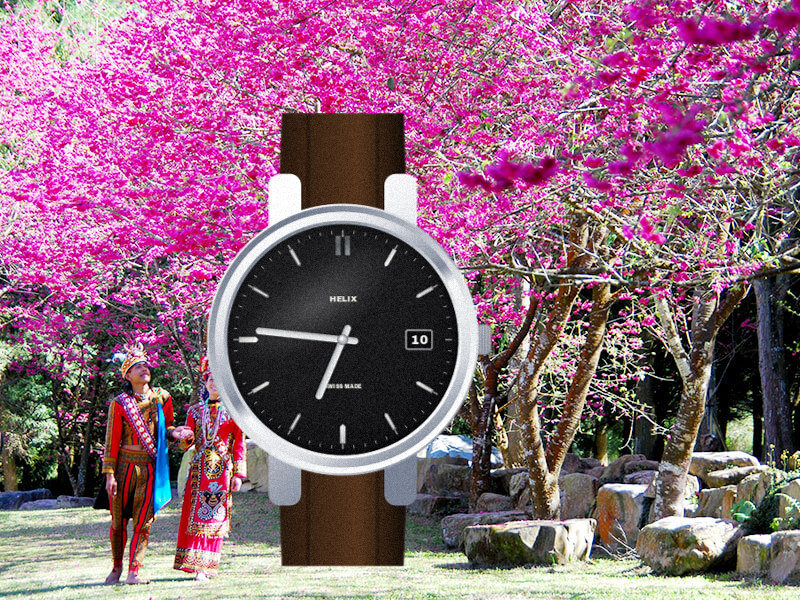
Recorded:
6 h 46 min
